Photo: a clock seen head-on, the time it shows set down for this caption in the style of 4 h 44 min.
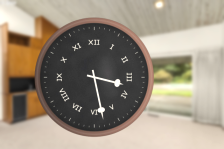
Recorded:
3 h 28 min
